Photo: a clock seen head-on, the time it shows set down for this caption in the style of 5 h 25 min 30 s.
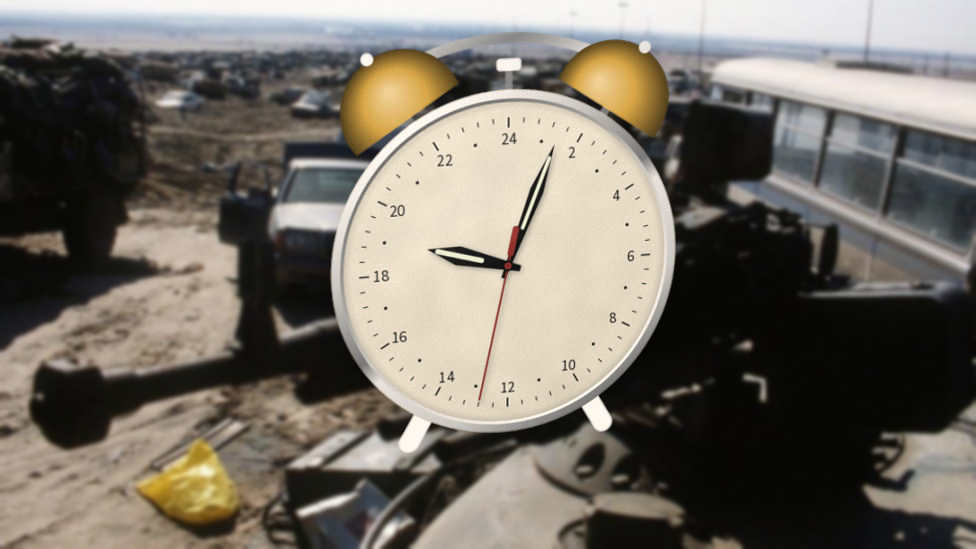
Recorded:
19 h 03 min 32 s
